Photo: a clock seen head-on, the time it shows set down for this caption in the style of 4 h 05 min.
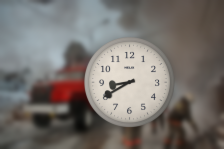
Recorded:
8 h 40 min
